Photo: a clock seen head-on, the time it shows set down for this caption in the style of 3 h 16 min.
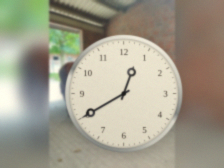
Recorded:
12 h 40 min
